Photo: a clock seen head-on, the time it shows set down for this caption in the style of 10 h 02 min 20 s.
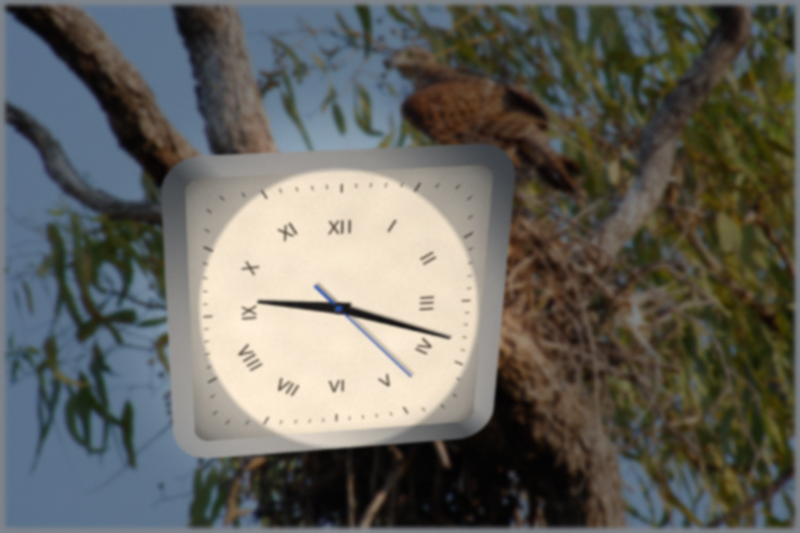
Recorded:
9 h 18 min 23 s
